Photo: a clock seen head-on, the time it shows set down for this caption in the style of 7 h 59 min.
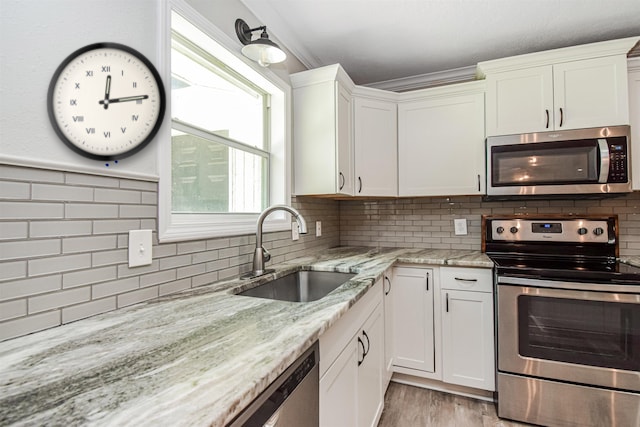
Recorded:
12 h 14 min
